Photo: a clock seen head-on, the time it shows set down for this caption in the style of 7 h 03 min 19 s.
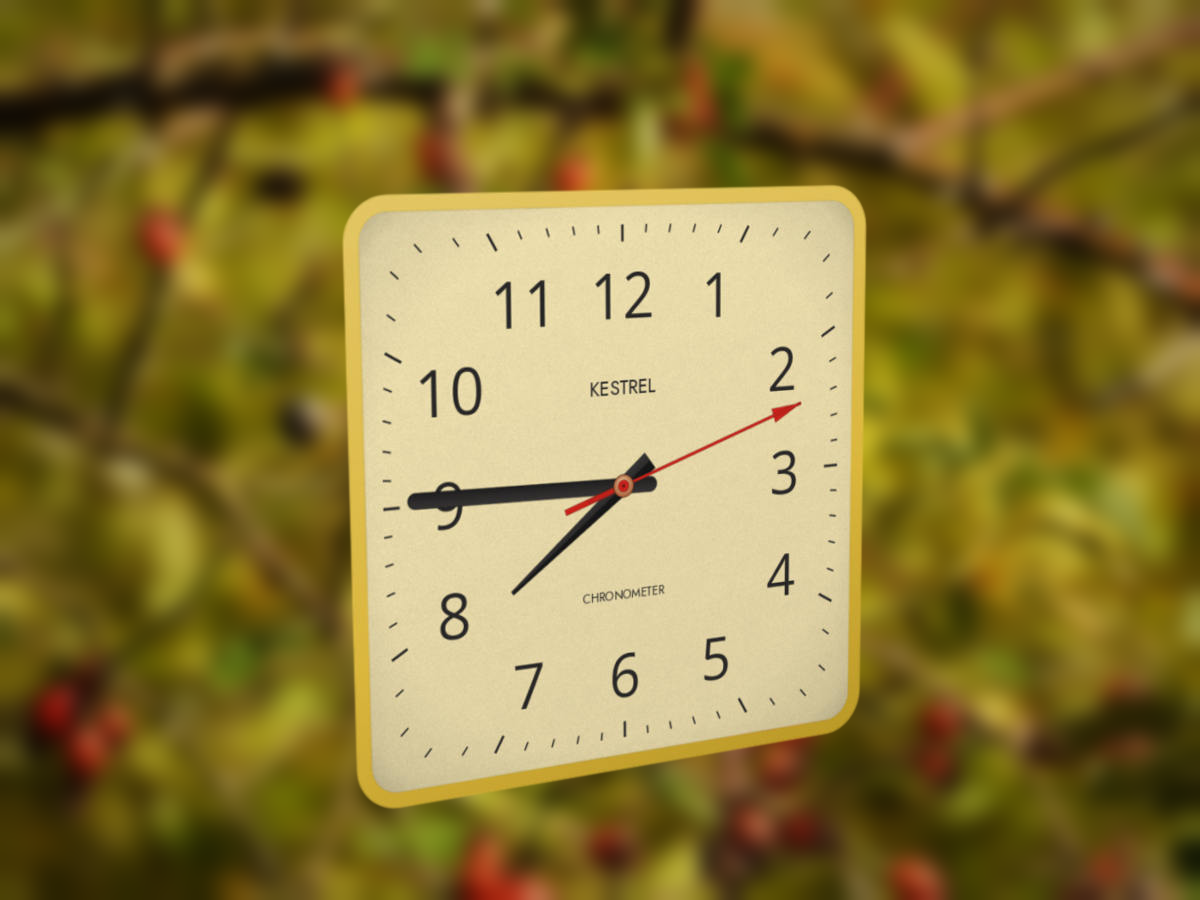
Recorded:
7 h 45 min 12 s
